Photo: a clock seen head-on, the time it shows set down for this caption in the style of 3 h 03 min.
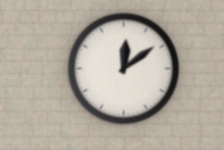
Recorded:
12 h 09 min
